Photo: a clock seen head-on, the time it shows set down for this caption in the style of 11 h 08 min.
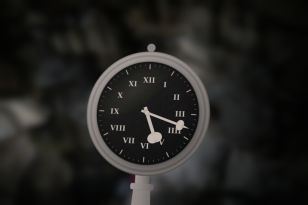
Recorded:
5 h 18 min
